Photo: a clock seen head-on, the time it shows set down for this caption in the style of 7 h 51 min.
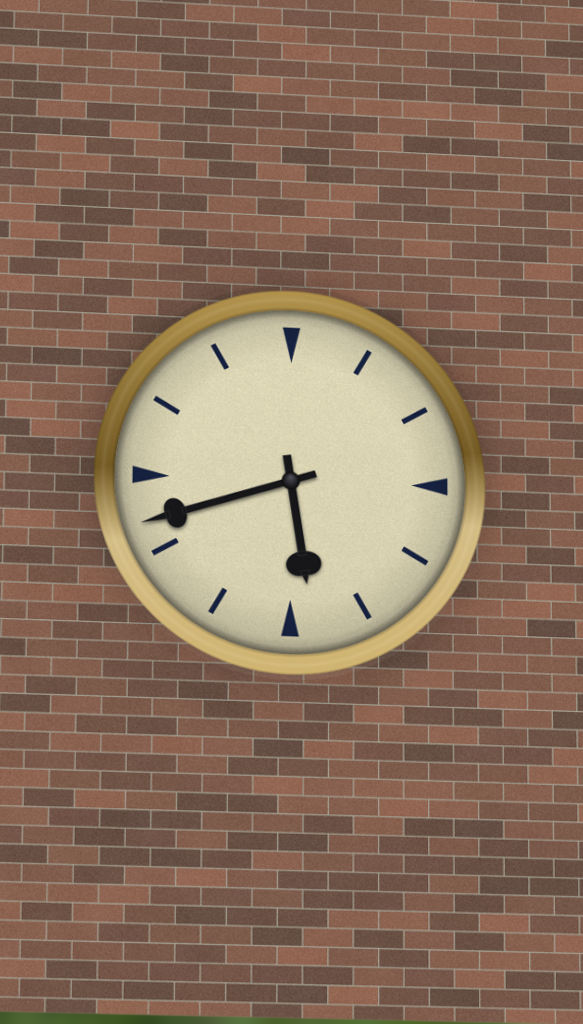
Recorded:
5 h 42 min
